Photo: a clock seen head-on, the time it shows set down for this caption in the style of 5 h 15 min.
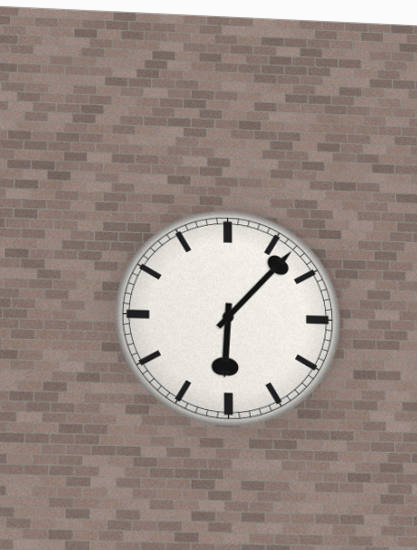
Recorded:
6 h 07 min
